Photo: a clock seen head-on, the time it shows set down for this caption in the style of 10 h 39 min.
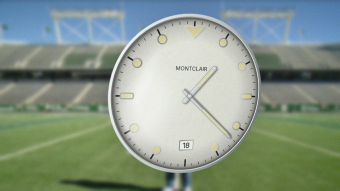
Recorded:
1 h 22 min
